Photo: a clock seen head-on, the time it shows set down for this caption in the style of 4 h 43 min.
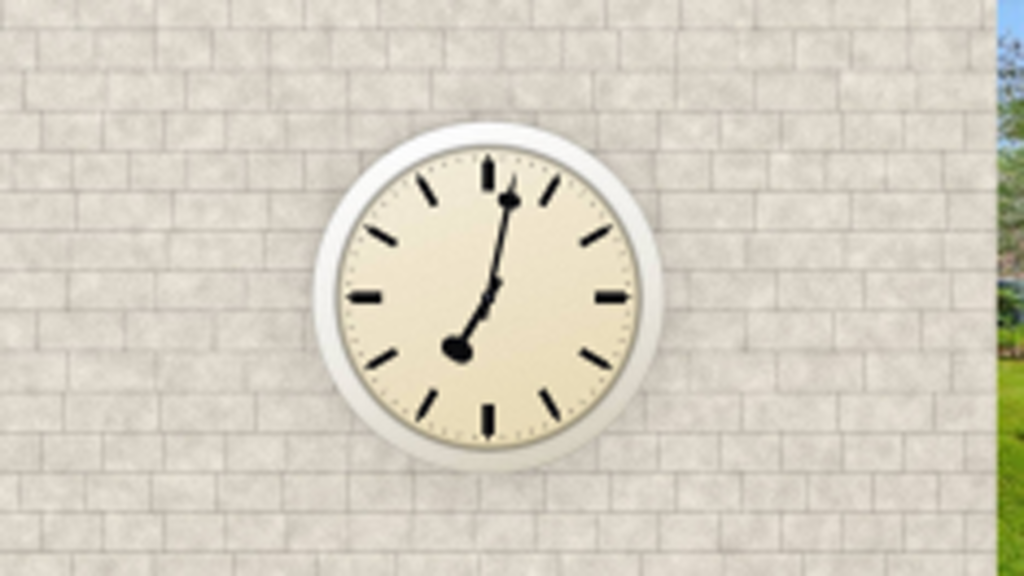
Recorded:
7 h 02 min
